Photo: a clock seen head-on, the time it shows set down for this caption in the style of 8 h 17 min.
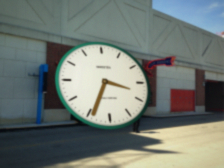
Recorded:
3 h 34 min
